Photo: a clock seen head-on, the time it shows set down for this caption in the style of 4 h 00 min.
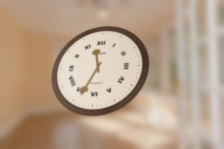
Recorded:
11 h 34 min
